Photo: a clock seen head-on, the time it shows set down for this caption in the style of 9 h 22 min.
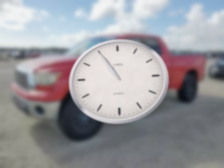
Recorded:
10 h 55 min
